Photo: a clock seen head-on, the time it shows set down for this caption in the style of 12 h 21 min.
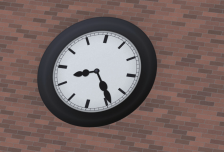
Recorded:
8 h 24 min
